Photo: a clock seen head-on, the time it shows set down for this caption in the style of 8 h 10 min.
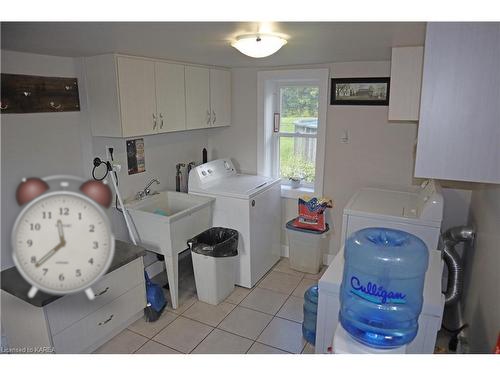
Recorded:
11 h 38 min
